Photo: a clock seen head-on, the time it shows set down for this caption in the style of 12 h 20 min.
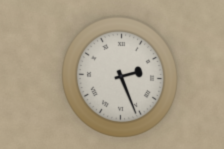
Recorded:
2 h 26 min
